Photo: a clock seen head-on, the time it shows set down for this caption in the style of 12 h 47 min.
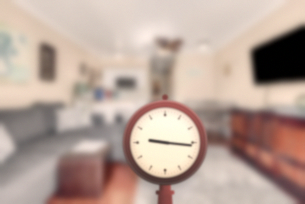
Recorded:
9 h 16 min
